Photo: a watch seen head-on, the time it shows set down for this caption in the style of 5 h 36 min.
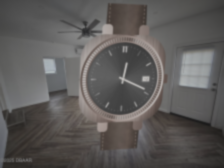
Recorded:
12 h 19 min
